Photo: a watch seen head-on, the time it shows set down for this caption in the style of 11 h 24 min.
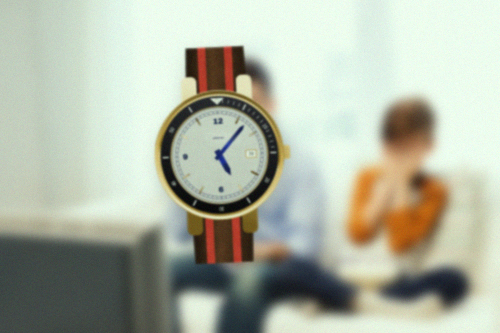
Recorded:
5 h 07 min
